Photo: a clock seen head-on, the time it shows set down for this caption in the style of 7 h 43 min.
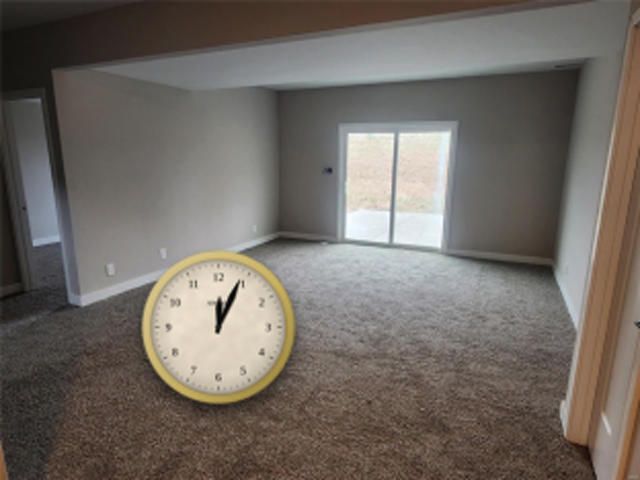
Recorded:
12 h 04 min
